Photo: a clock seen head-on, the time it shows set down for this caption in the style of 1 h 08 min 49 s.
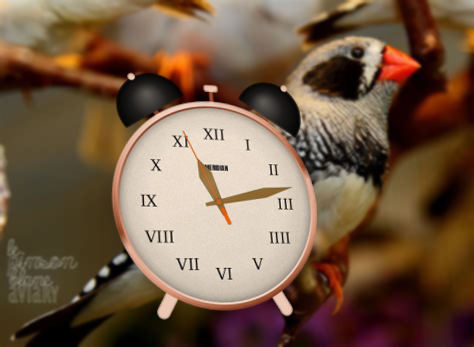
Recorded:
11 h 12 min 56 s
